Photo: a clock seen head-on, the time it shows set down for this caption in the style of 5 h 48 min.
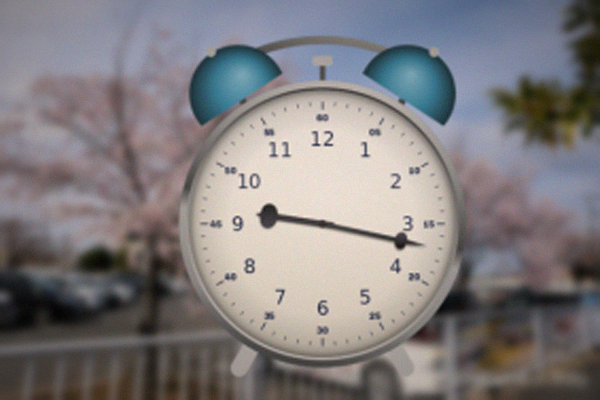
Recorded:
9 h 17 min
